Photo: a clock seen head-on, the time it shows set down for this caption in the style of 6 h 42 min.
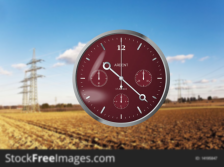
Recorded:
10 h 22 min
